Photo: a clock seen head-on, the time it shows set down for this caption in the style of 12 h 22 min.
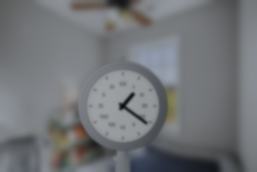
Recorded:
1 h 21 min
